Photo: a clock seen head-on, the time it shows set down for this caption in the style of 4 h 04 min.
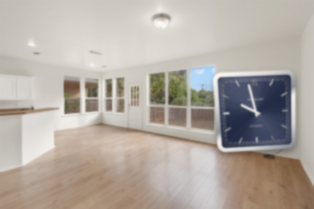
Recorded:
9 h 58 min
